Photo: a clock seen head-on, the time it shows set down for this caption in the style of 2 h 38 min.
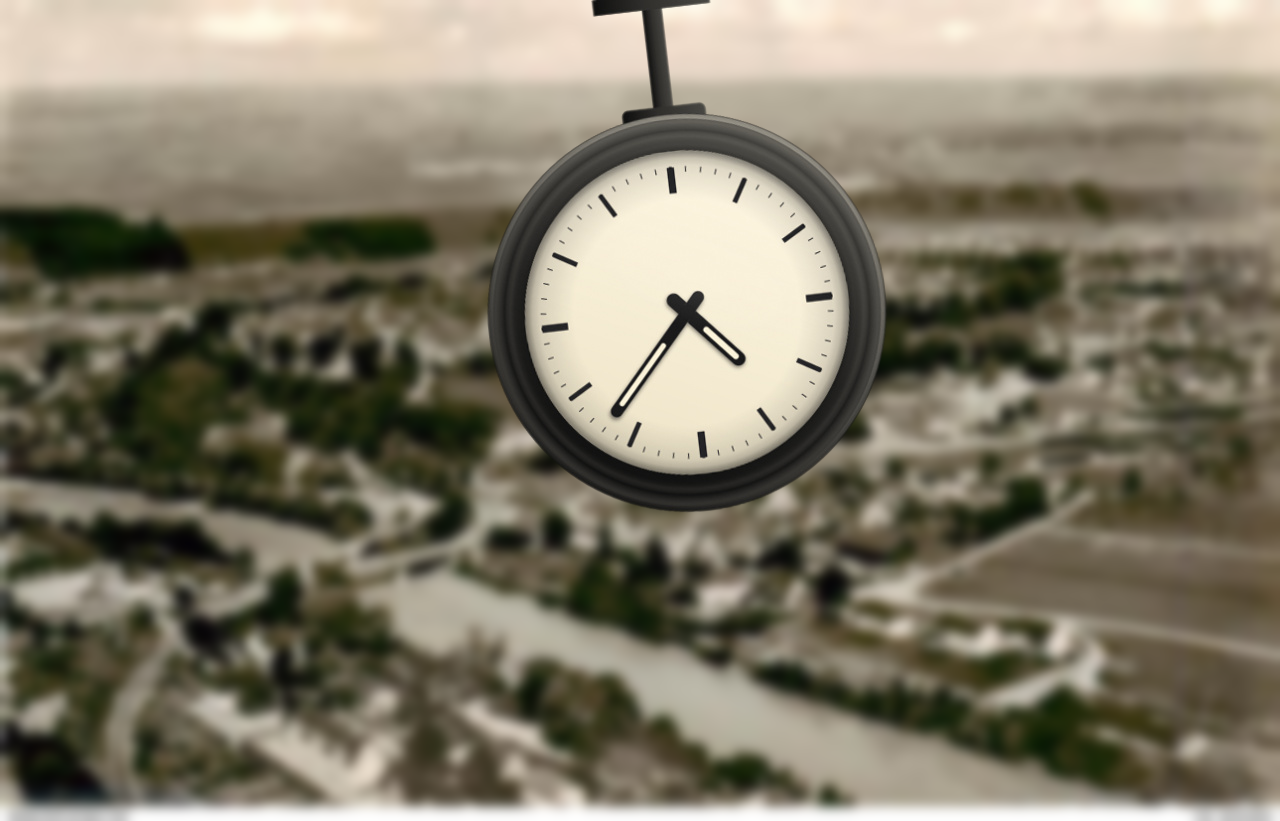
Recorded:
4 h 37 min
